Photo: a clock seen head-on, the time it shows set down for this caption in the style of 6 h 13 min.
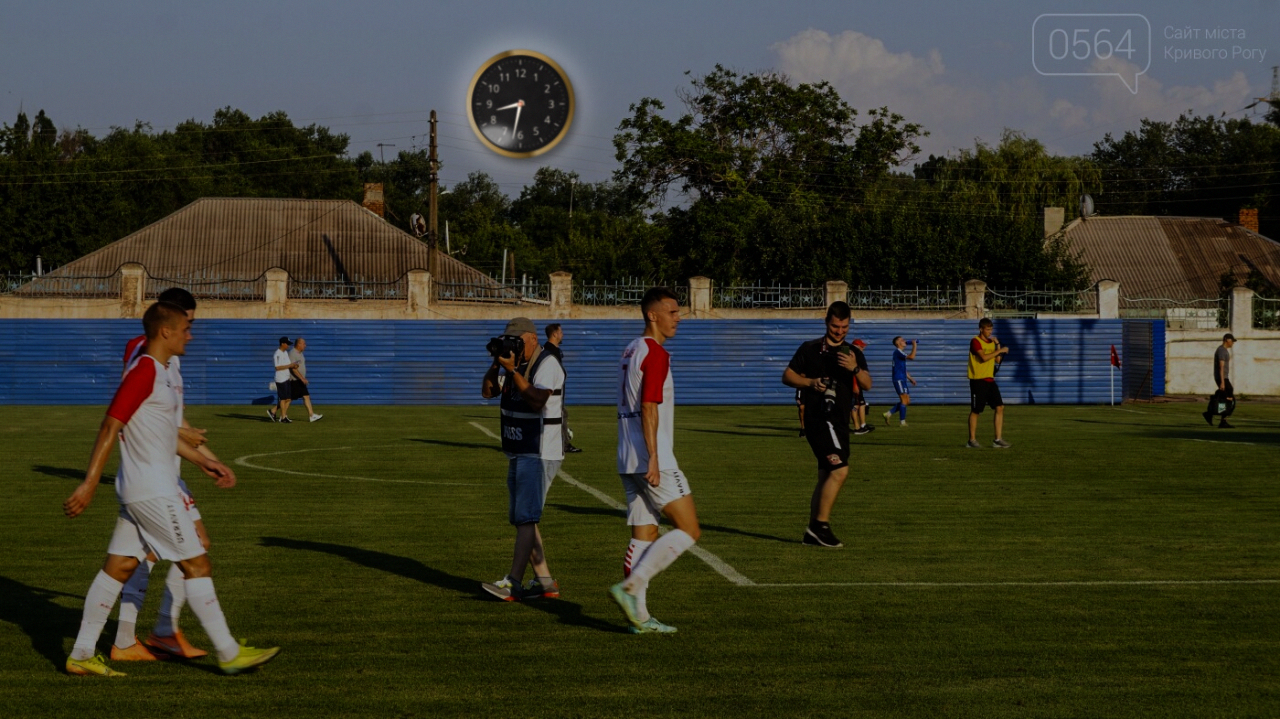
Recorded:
8 h 32 min
